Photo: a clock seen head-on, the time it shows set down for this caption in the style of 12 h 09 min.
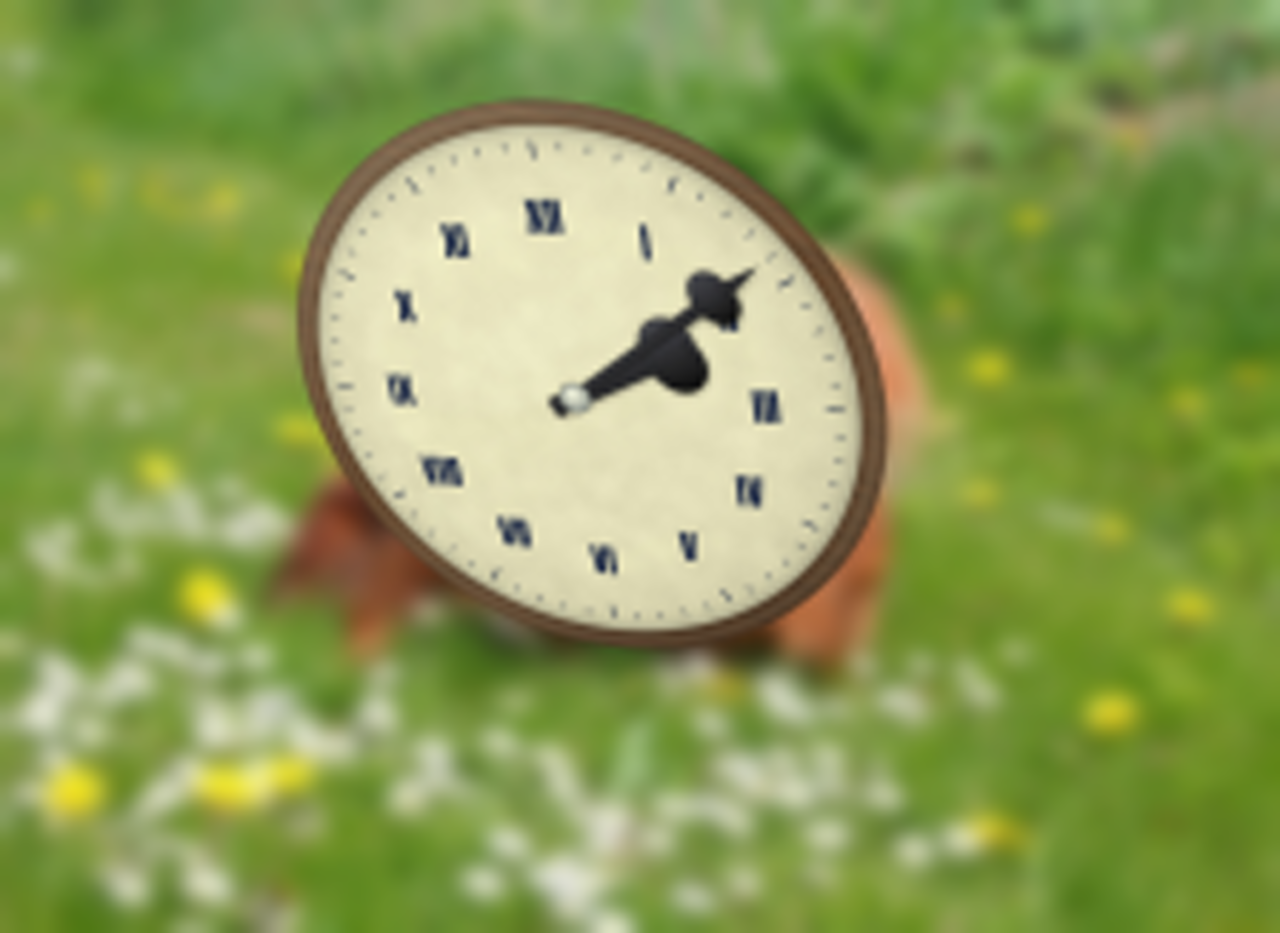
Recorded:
2 h 09 min
